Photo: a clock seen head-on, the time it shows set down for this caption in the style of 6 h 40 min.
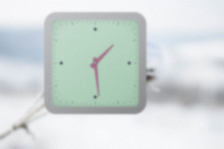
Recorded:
1 h 29 min
